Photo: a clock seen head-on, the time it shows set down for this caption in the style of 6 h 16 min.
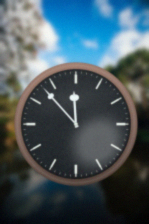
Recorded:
11 h 53 min
